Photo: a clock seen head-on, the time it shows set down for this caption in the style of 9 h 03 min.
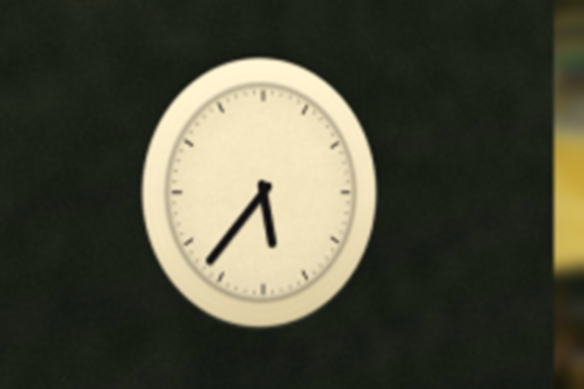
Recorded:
5 h 37 min
